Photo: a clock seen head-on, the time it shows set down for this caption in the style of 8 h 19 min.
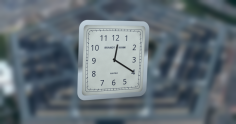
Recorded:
12 h 20 min
